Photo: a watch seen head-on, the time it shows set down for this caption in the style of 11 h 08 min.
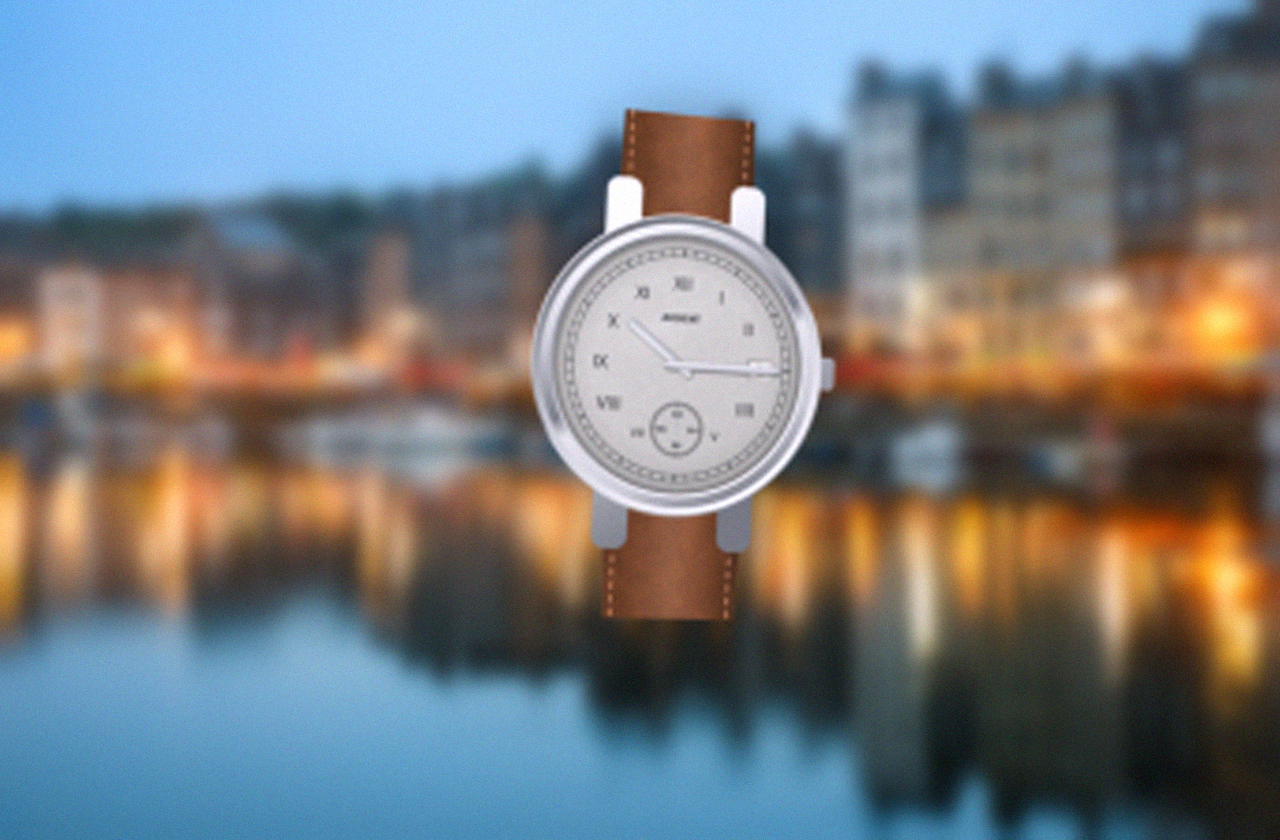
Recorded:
10 h 15 min
